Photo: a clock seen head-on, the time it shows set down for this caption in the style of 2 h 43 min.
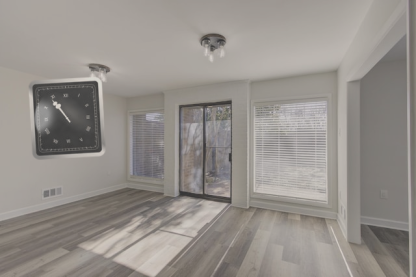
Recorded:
10 h 54 min
